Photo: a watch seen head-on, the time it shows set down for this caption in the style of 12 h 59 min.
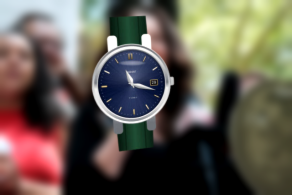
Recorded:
11 h 18 min
